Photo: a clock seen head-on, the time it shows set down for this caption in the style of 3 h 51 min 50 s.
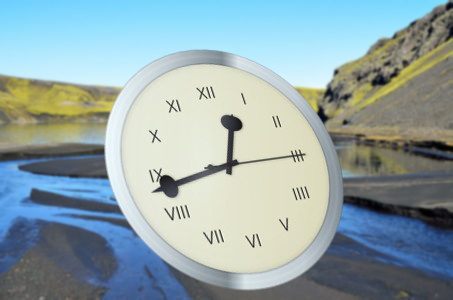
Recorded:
12 h 43 min 15 s
